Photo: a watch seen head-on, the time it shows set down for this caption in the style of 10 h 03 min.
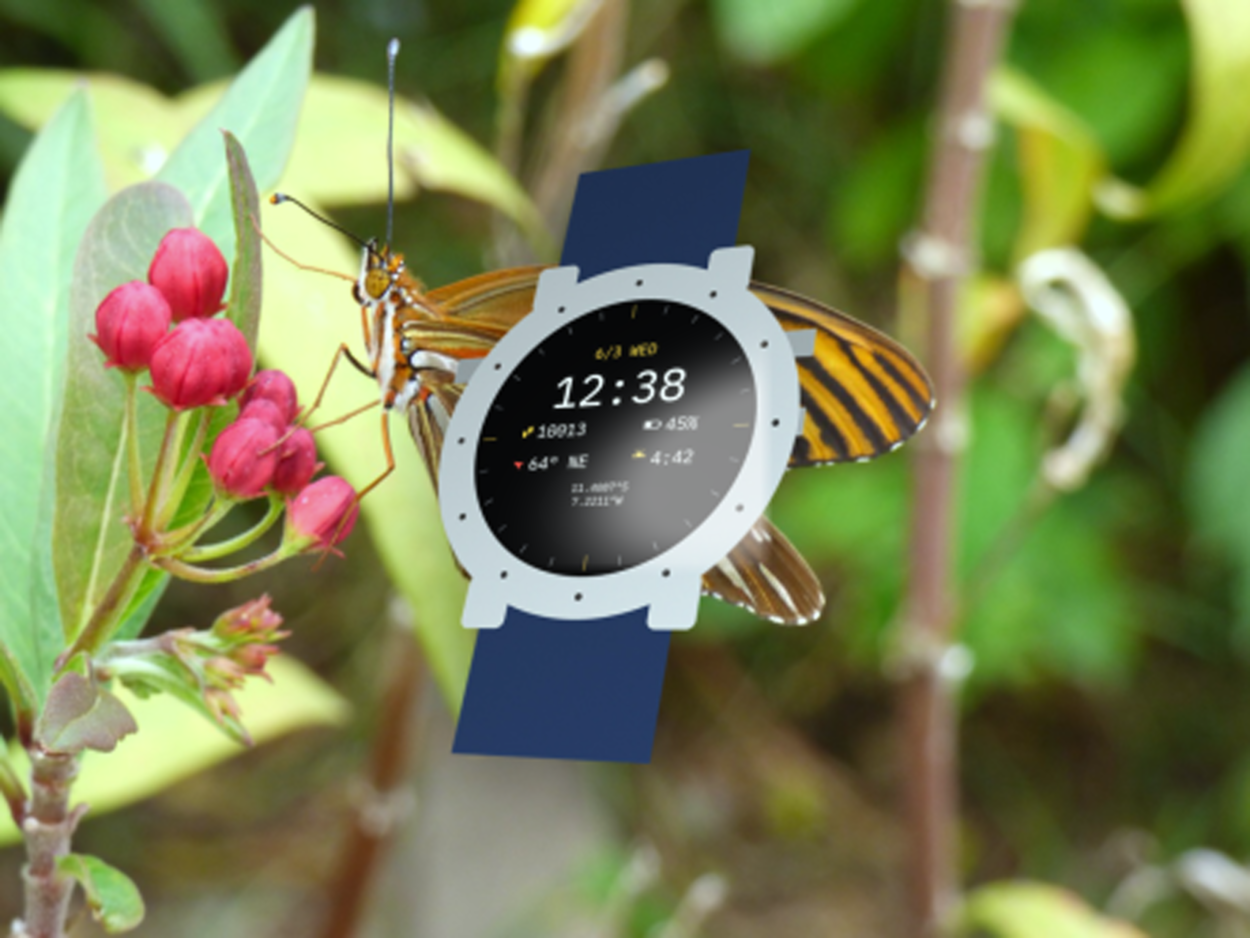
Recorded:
12 h 38 min
